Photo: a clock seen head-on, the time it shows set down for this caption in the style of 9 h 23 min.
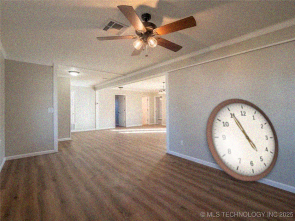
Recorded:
4 h 55 min
